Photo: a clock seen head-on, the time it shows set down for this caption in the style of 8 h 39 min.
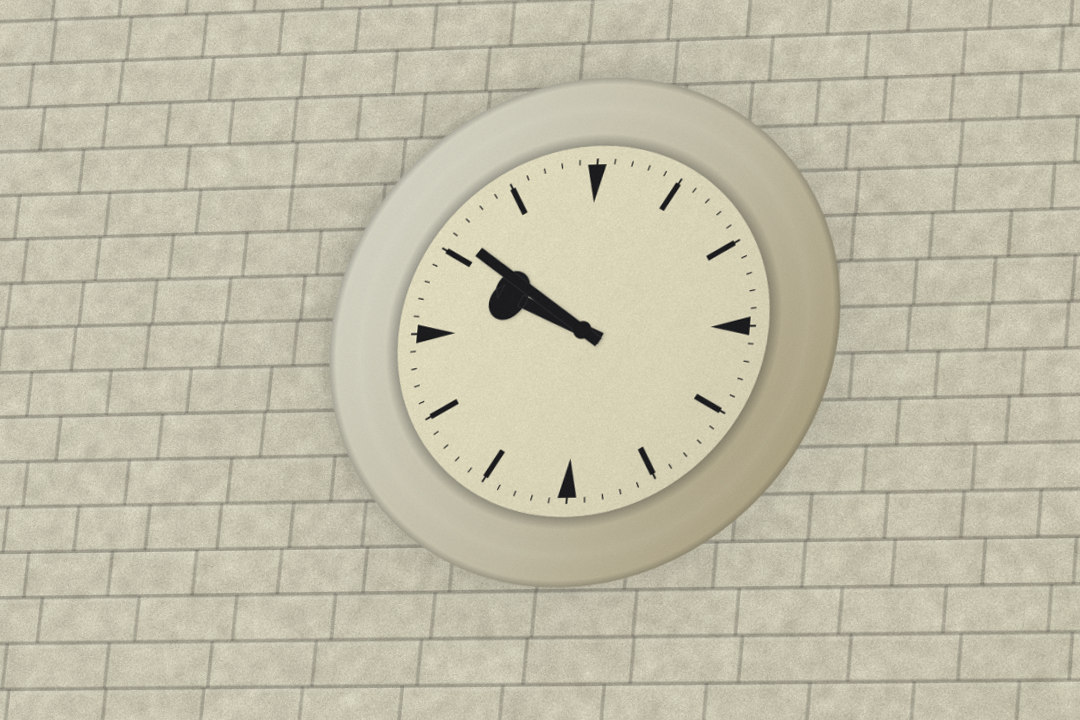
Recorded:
9 h 51 min
